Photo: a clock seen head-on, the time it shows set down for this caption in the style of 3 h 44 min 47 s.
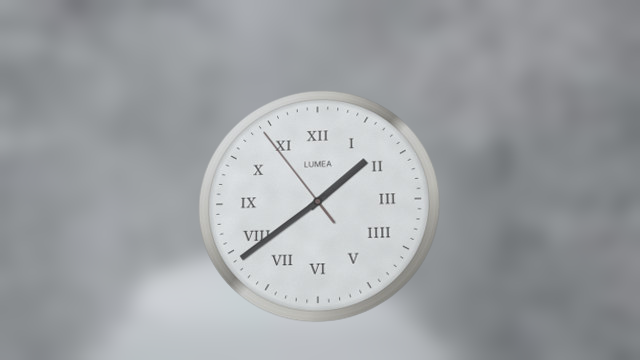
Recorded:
1 h 38 min 54 s
